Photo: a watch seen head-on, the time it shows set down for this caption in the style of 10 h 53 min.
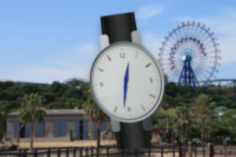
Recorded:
12 h 32 min
